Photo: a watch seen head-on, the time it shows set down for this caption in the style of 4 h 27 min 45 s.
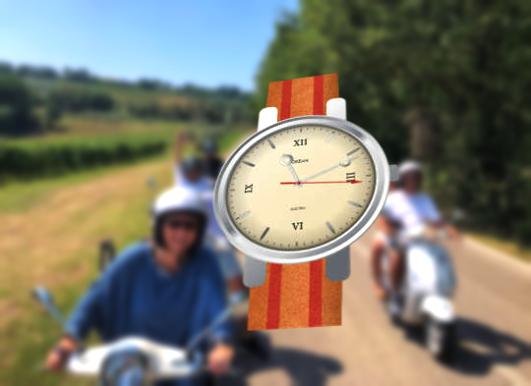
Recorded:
11 h 11 min 16 s
